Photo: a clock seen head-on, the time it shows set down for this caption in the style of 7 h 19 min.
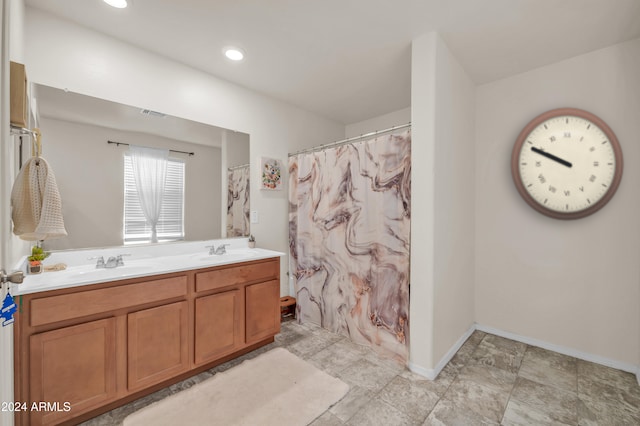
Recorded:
9 h 49 min
